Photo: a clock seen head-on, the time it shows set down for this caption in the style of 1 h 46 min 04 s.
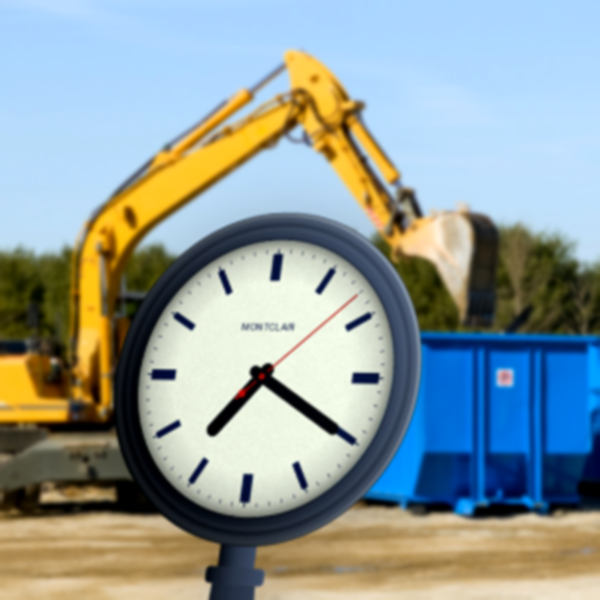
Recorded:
7 h 20 min 08 s
